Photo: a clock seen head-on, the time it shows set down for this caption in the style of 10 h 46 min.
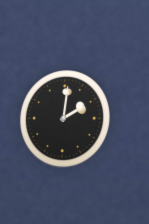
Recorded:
2 h 01 min
